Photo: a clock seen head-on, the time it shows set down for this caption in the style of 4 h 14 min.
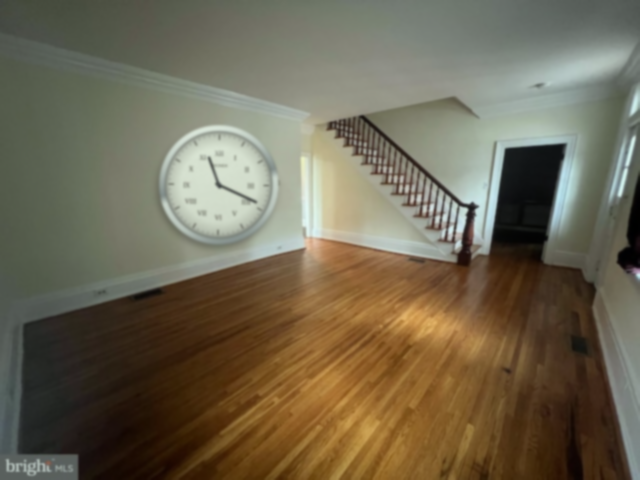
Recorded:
11 h 19 min
